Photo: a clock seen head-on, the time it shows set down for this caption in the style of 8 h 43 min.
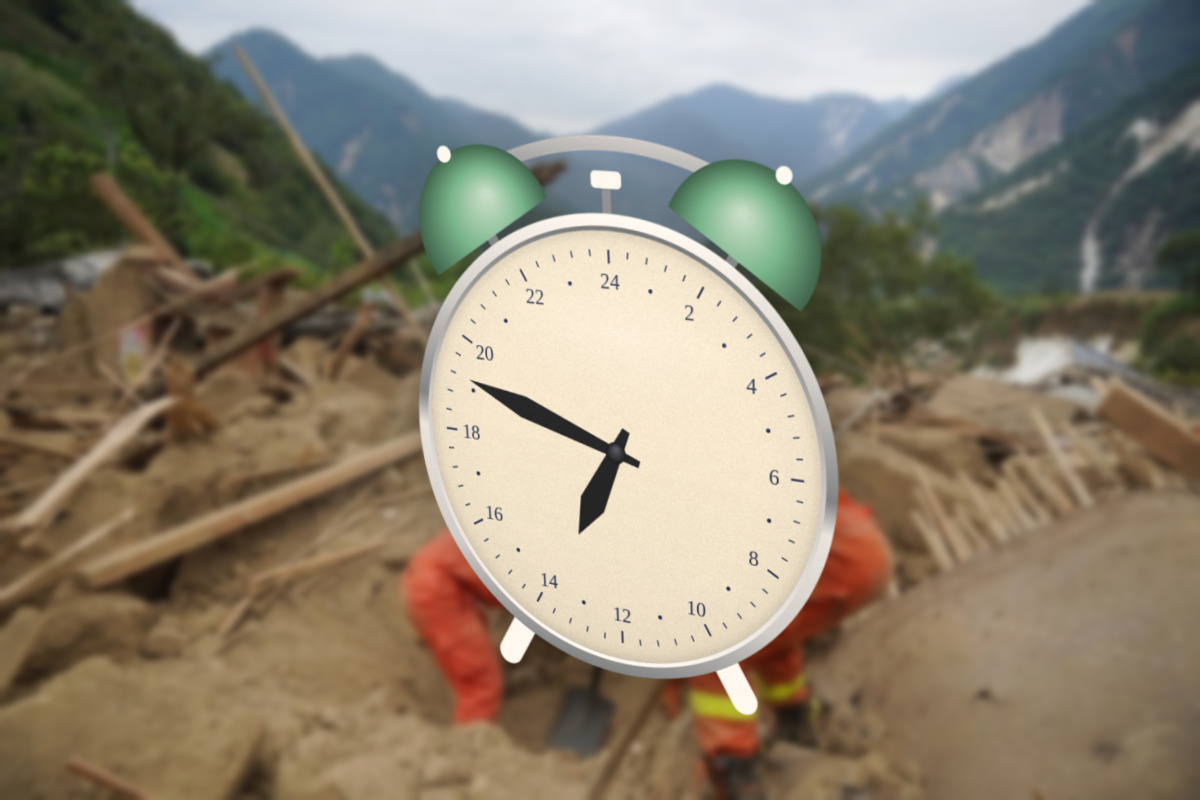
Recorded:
13 h 48 min
